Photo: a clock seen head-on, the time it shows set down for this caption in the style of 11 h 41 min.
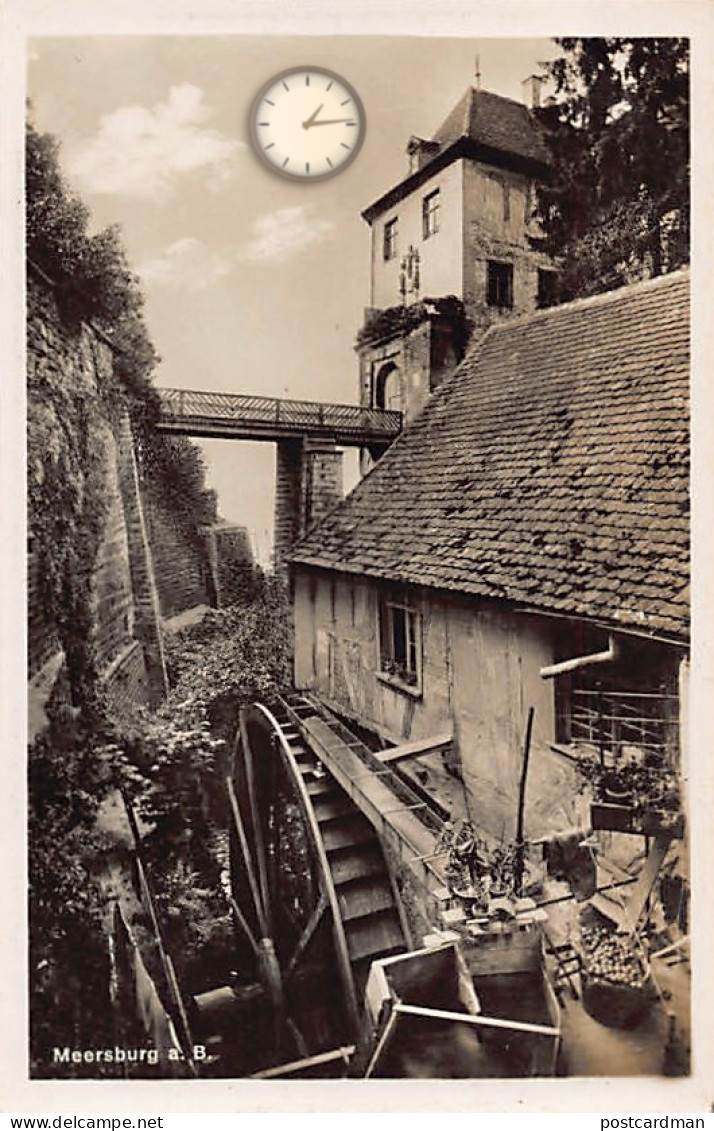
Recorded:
1 h 14 min
